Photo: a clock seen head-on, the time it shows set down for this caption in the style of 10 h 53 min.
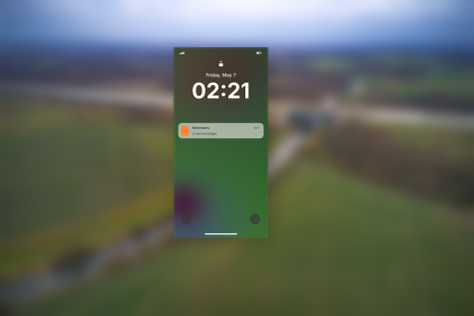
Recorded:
2 h 21 min
